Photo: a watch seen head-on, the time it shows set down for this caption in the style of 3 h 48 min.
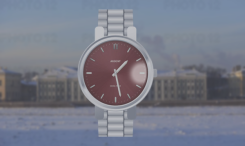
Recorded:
1 h 28 min
